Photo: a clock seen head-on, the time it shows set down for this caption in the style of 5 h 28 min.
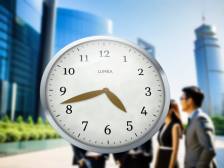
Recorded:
4 h 42 min
